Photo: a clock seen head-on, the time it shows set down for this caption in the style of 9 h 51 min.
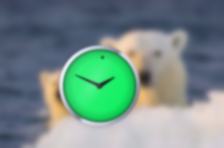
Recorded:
1 h 48 min
